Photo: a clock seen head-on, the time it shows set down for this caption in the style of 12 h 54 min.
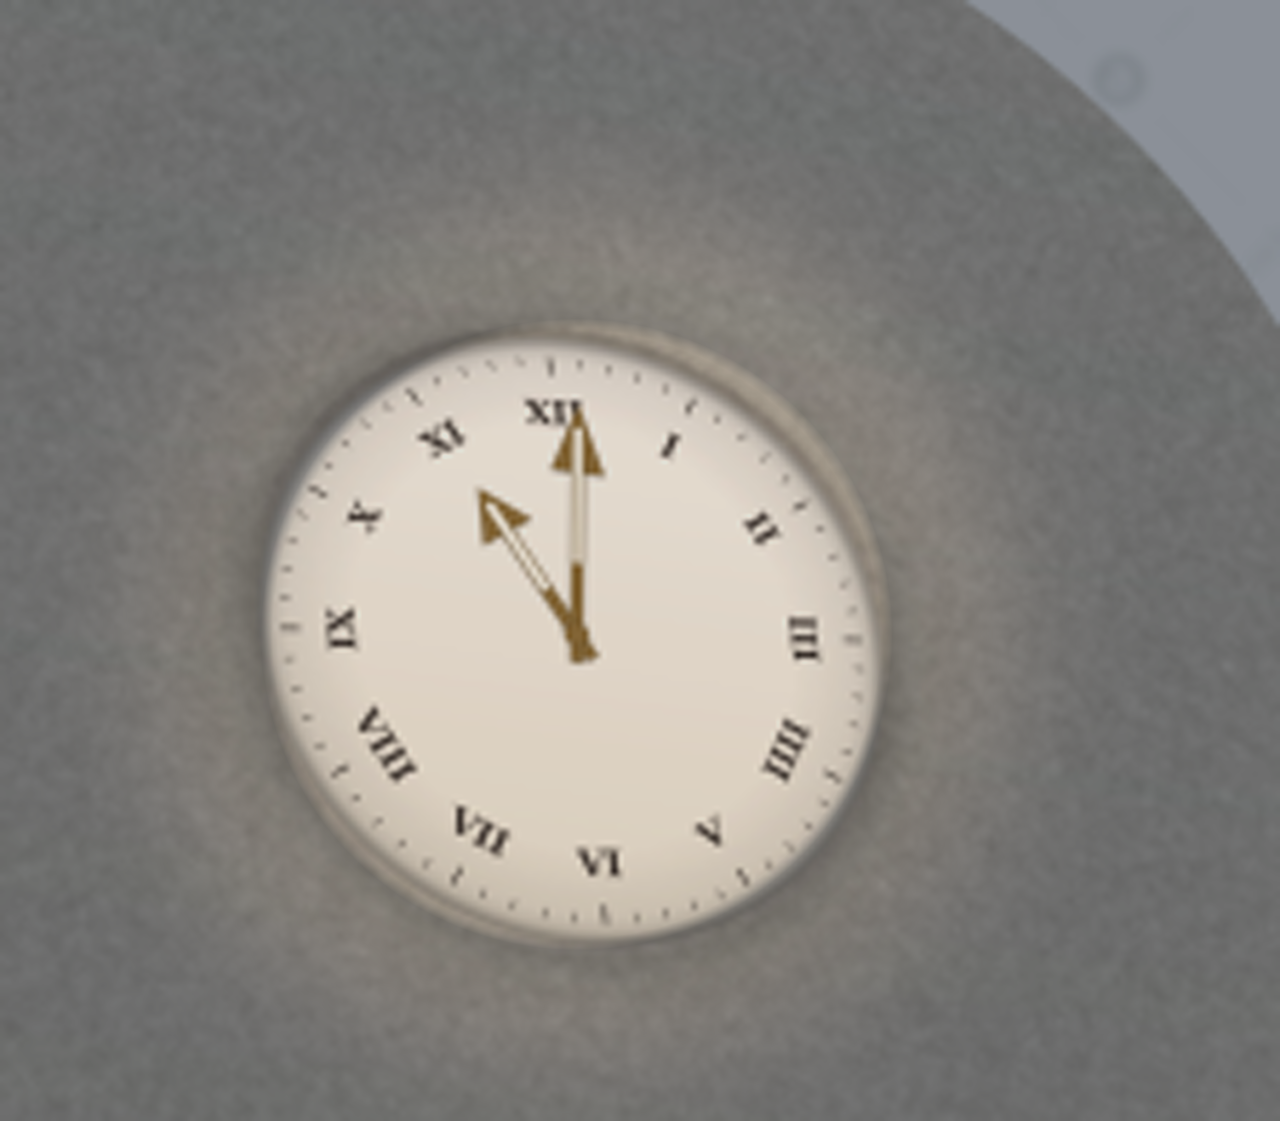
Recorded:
11 h 01 min
